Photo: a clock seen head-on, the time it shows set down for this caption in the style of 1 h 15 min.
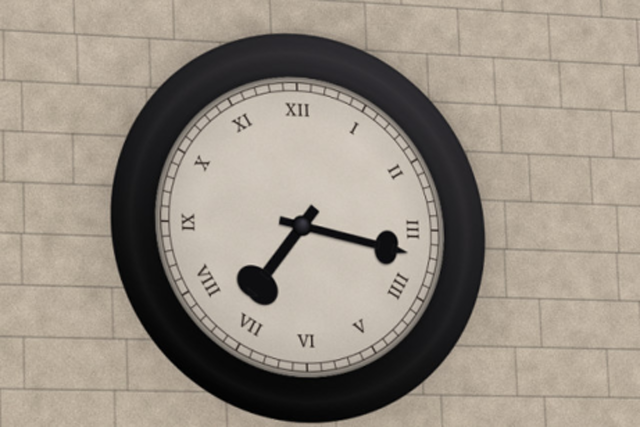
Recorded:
7 h 17 min
